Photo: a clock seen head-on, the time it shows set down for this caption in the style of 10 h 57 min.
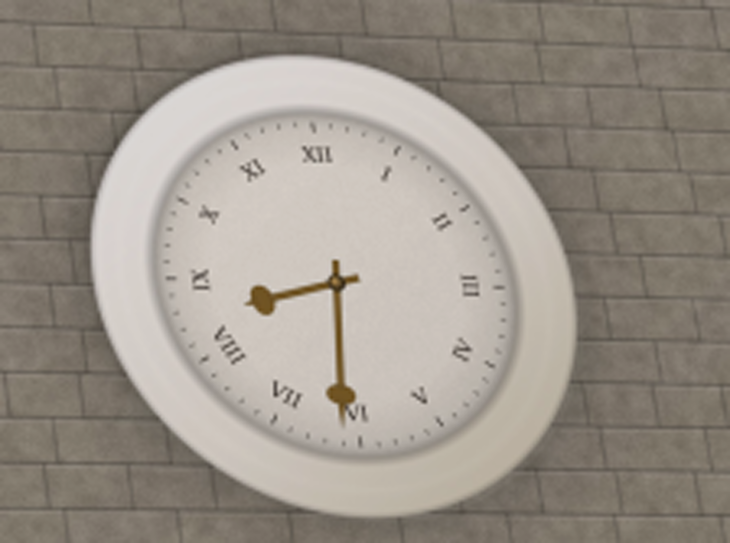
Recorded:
8 h 31 min
